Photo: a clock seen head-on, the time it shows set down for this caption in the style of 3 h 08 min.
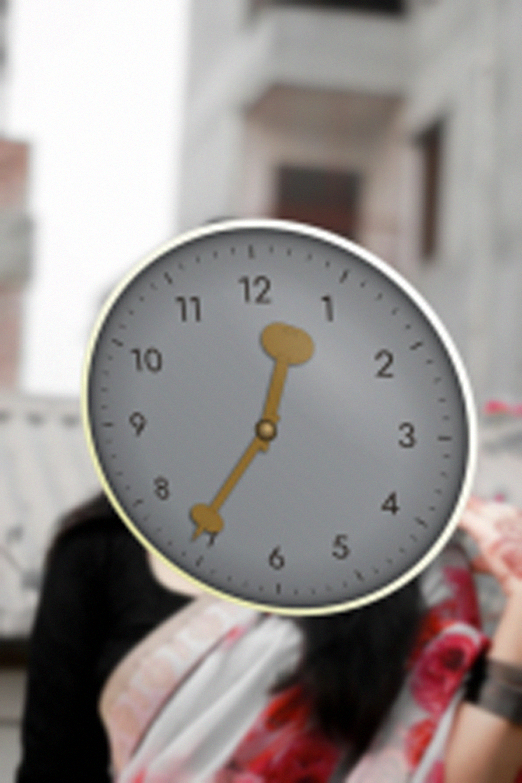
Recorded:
12 h 36 min
